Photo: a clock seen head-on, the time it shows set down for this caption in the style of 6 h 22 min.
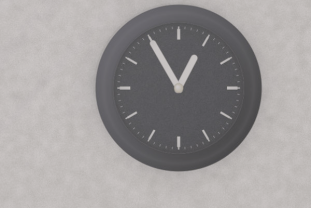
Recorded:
12 h 55 min
